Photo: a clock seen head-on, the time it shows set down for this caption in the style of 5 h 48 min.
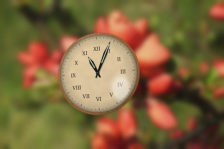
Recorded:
11 h 04 min
